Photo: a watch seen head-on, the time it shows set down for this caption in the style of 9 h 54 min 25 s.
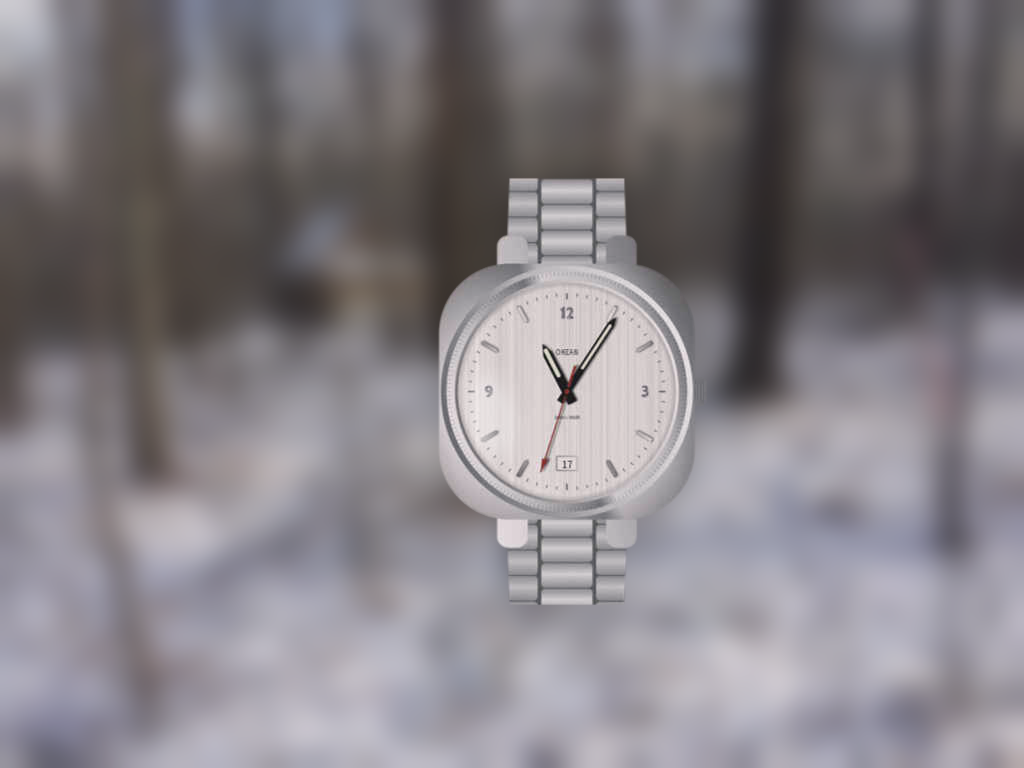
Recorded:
11 h 05 min 33 s
